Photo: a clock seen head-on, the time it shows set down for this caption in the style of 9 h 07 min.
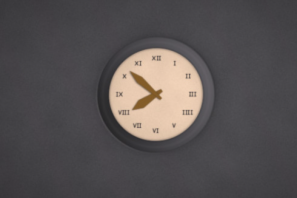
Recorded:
7 h 52 min
